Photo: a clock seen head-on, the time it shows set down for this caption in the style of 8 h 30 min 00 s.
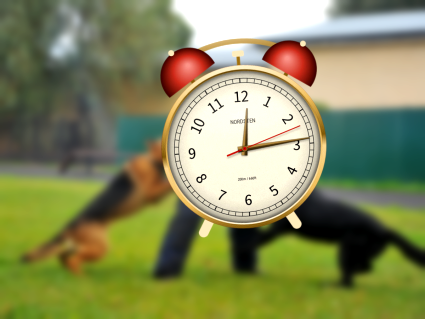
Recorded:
12 h 14 min 12 s
